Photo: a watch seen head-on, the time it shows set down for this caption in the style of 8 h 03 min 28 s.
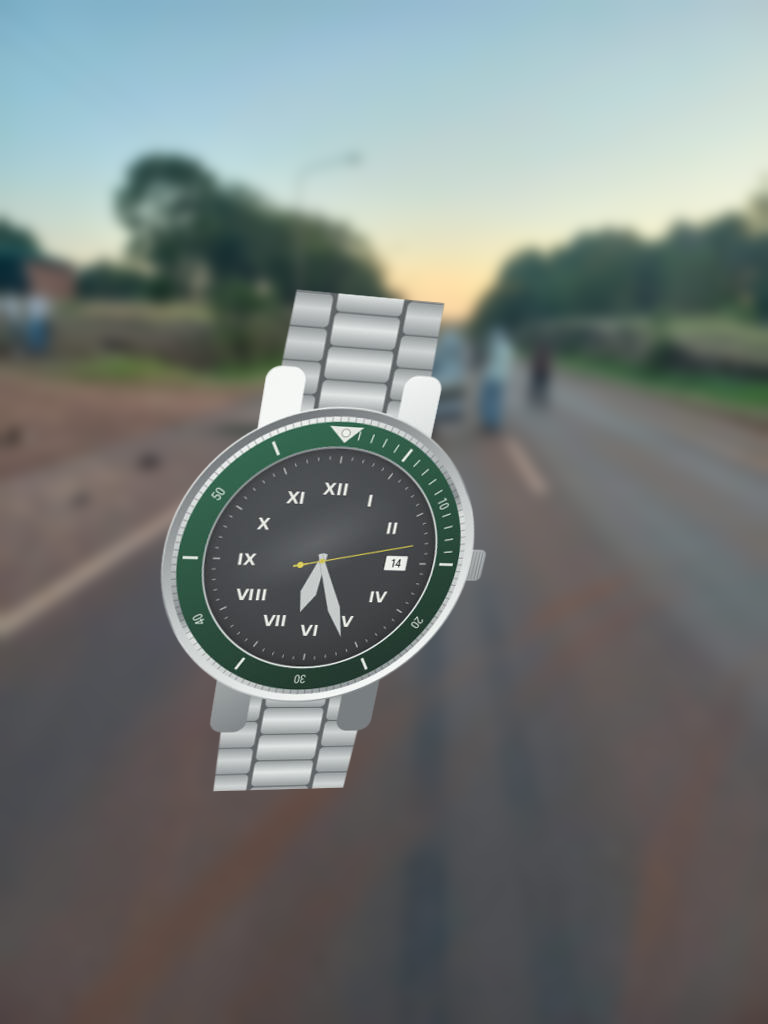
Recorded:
6 h 26 min 13 s
